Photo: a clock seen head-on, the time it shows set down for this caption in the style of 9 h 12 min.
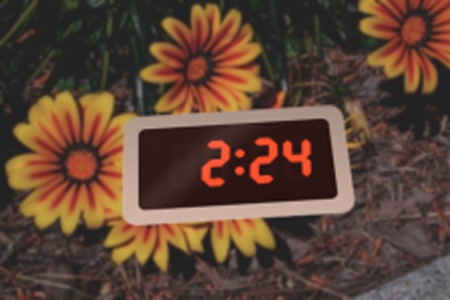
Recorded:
2 h 24 min
